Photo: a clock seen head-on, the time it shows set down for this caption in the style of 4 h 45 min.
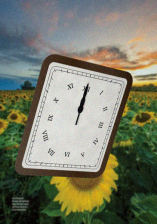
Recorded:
12 h 00 min
